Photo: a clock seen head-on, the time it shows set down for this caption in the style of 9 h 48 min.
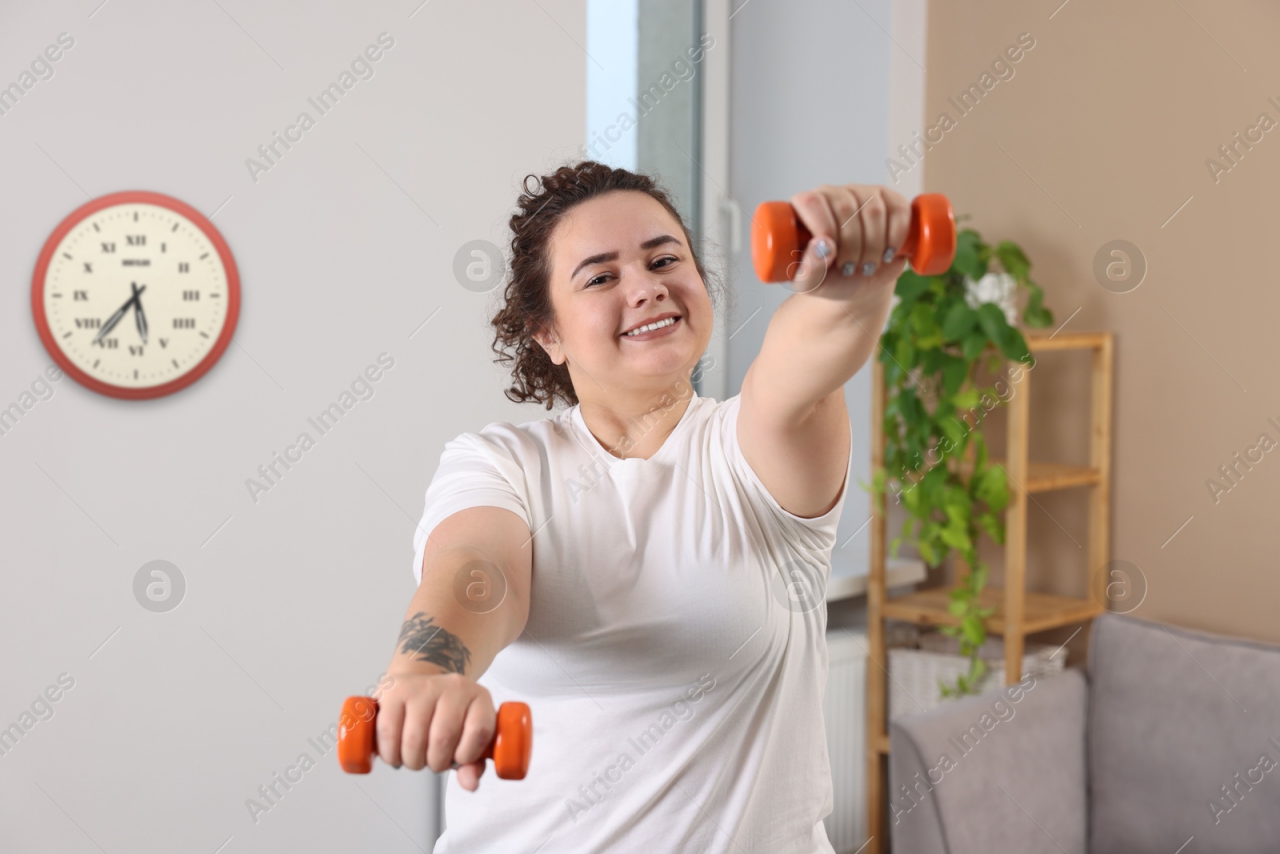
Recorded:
5 h 37 min
